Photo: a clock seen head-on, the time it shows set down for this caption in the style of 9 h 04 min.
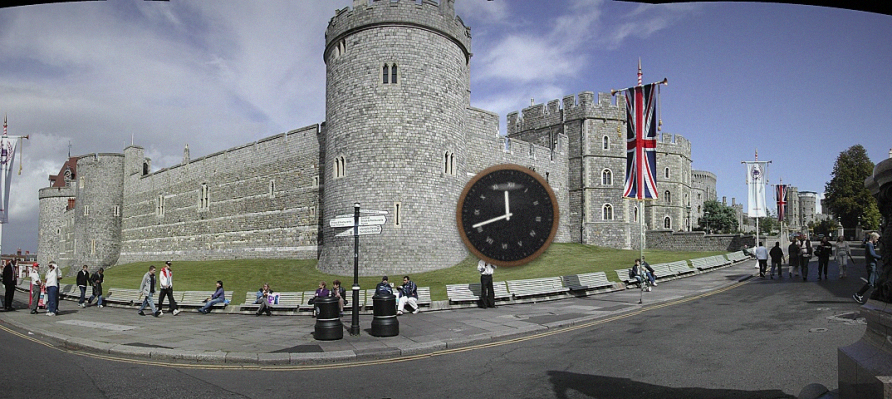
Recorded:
11 h 41 min
